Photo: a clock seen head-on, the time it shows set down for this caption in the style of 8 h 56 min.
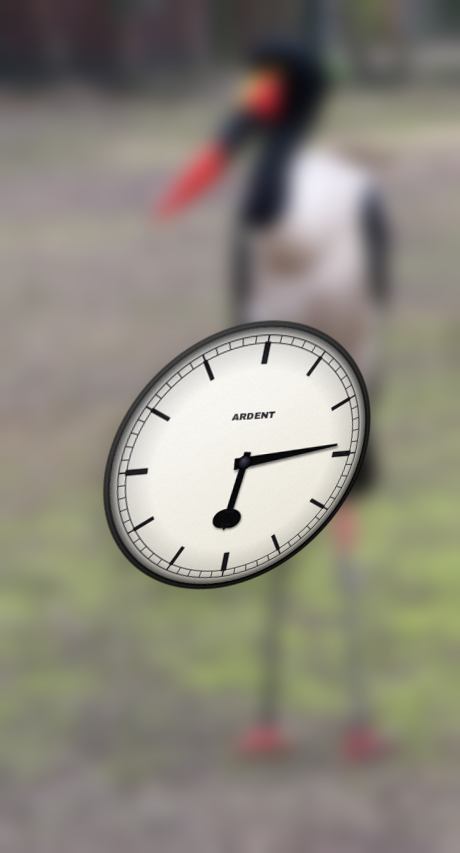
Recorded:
6 h 14 min
